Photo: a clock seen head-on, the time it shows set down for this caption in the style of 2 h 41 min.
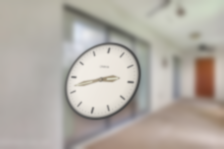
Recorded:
2 h 42 min
